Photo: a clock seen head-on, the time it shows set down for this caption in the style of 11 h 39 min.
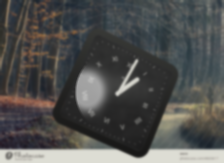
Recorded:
1 h 01 min
